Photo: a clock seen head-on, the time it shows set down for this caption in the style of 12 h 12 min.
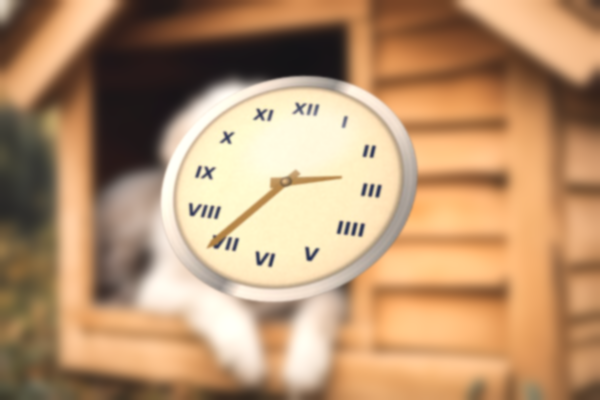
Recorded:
2 h 36 min
